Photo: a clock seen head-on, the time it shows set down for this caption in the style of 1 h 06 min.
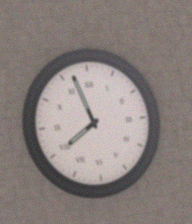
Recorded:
7 h 57 min
